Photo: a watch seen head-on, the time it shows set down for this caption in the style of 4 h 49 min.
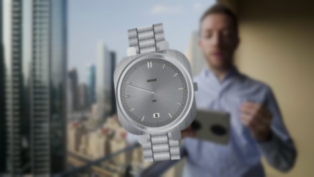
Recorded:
9 h 49 min
